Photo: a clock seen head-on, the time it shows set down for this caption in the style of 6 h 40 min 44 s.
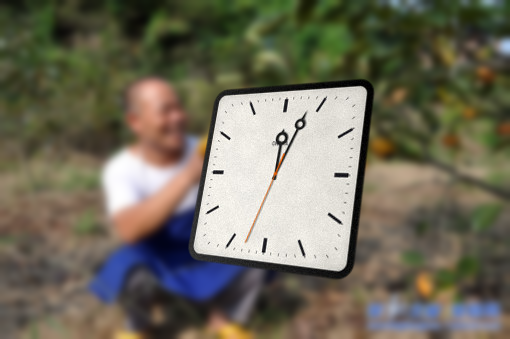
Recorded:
12 h 03 min 33 s
